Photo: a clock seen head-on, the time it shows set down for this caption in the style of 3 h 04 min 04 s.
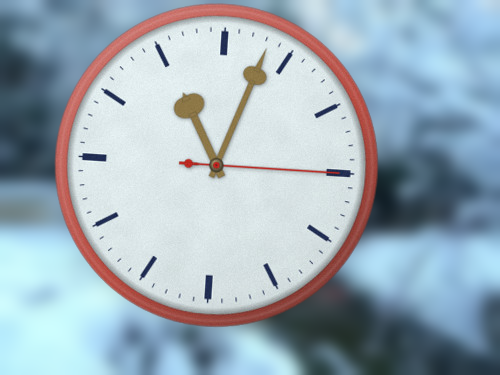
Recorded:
11 h 03 min 15 s
